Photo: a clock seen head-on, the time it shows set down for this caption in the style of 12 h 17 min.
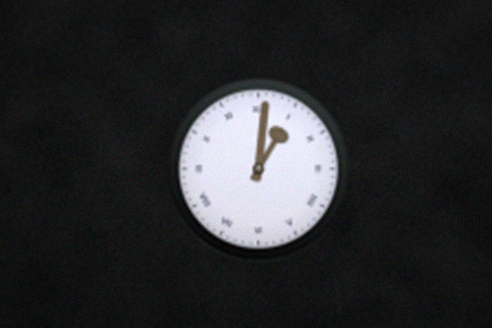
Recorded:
1 h 01 min
